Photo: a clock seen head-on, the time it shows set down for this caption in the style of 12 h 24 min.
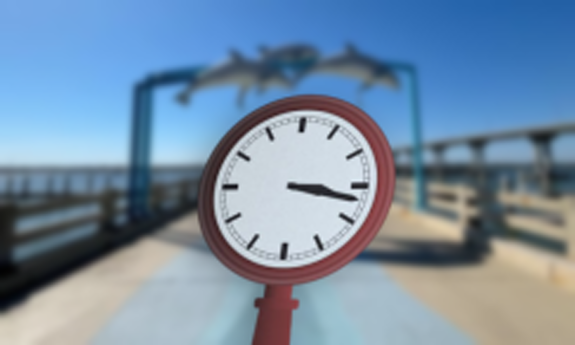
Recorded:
3 h 17 min
